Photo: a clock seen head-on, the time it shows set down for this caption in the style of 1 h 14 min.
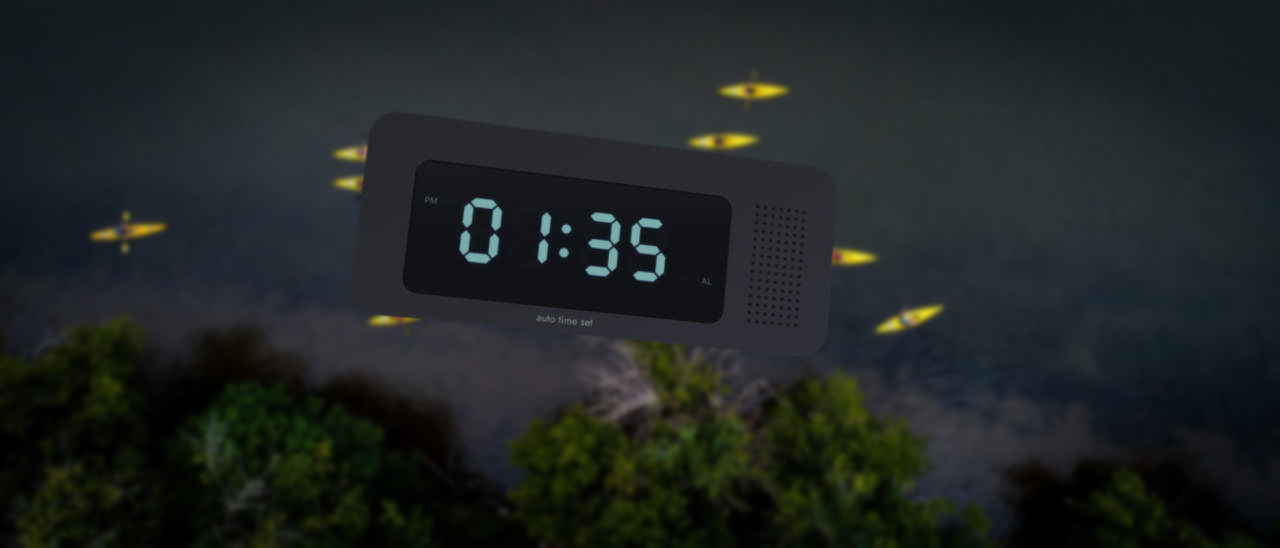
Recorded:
1 h 35 min
